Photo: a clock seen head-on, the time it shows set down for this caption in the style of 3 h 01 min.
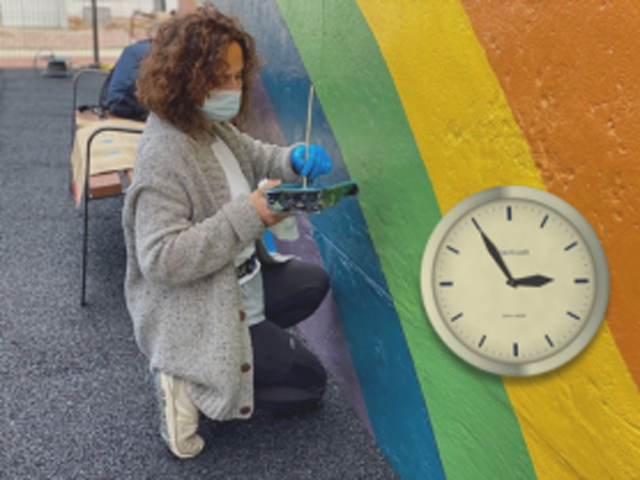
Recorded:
2 h 55 min
